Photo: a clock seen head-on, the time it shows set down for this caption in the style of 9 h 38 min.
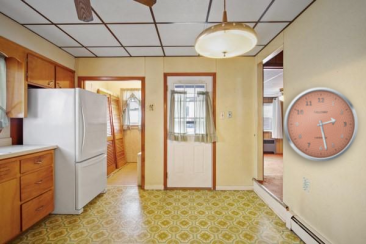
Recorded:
2 h 28 min
